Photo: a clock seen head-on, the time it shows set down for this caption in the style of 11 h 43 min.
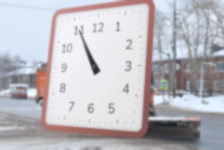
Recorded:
10 h 55 min
